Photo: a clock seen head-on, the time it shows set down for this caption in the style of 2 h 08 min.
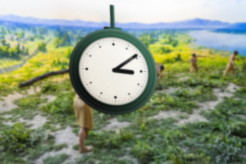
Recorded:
3 h 09 min
